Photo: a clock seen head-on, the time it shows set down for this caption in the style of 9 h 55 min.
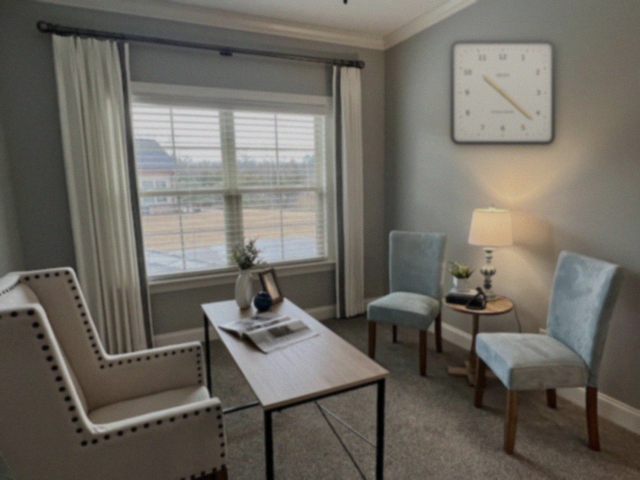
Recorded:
10 h 22 min
